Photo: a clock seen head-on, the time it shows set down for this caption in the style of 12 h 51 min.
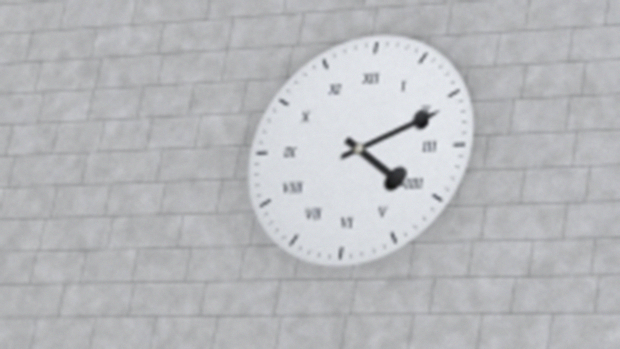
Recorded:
4 h 11 min
